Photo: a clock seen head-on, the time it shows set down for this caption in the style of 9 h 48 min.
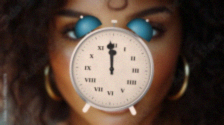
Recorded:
11 h 59 min
